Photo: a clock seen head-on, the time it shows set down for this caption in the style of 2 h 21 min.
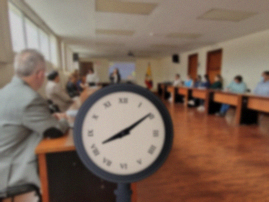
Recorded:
8 h 09 min
